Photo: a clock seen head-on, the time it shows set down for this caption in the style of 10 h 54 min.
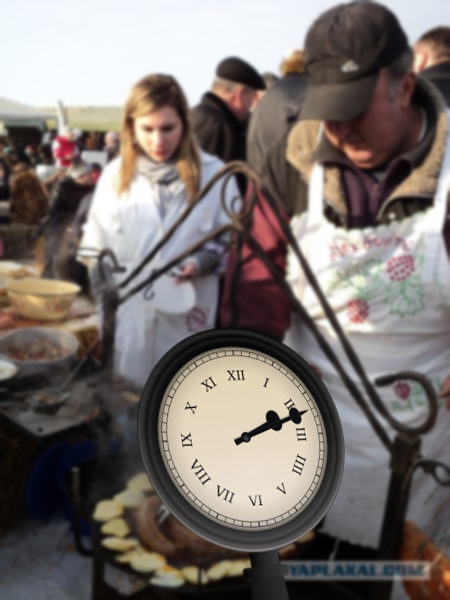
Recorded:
2 h 12 min
